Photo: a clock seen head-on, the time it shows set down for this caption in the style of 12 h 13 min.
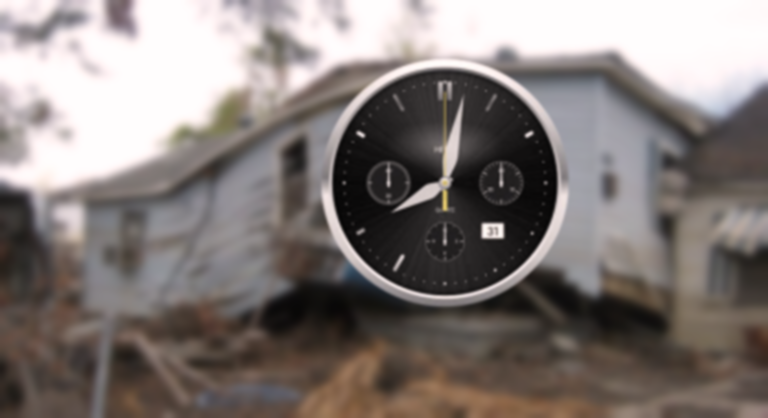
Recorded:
8 h 02 min
